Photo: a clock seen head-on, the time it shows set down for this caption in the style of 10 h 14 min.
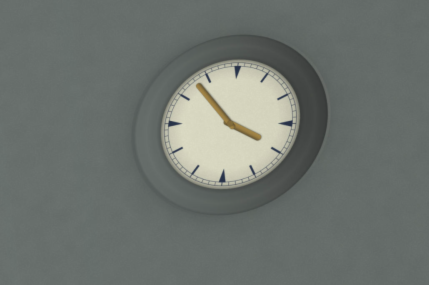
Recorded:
3 h 53 min
